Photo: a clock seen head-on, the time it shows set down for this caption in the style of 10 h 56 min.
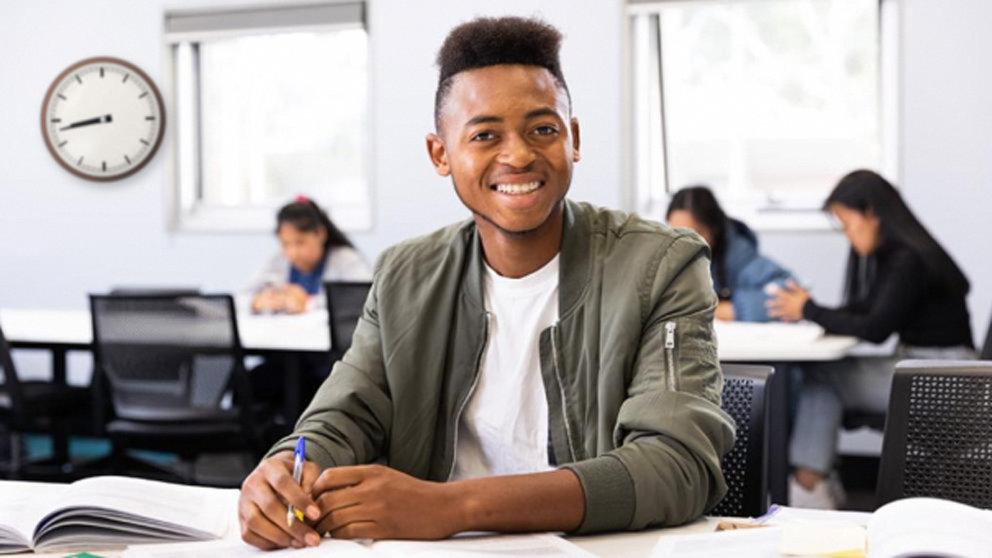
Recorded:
8 h 43 min
